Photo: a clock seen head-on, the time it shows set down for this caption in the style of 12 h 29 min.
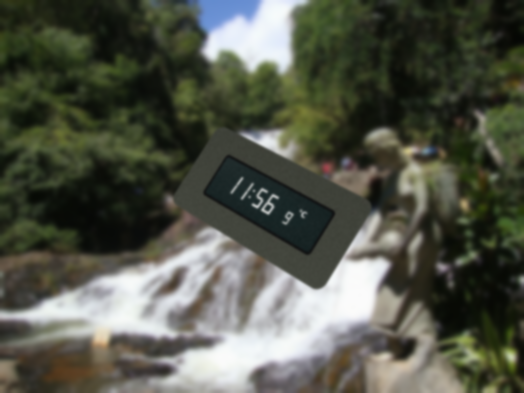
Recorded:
11 h 56 min
